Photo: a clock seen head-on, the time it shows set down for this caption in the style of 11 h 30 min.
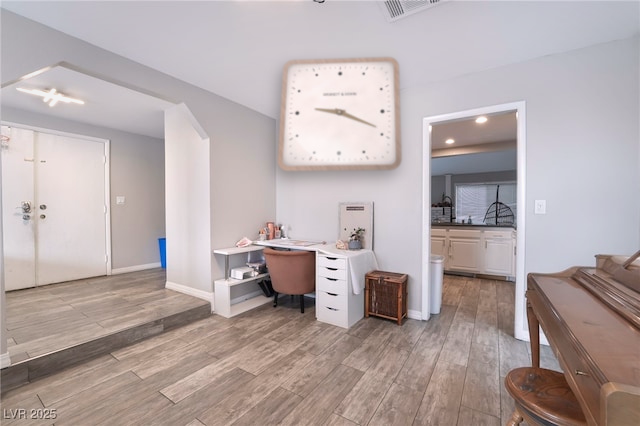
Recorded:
9 h 19 min
